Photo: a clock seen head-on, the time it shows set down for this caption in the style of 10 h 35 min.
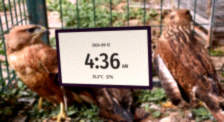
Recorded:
4 h 36 min
